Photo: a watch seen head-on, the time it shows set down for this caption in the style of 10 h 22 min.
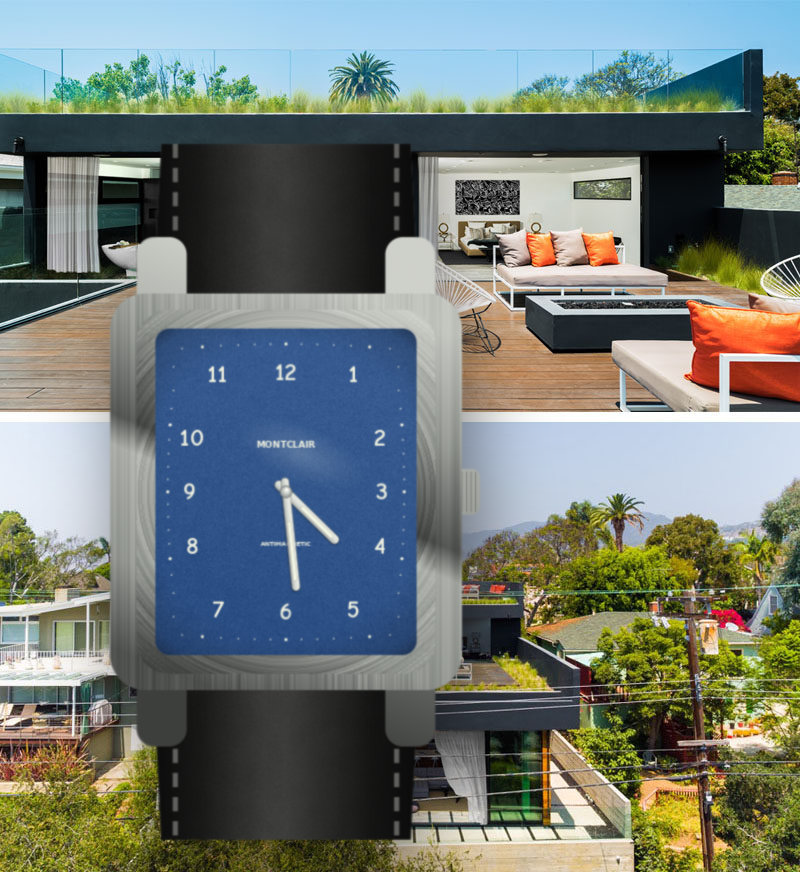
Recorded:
4 h 29 min
